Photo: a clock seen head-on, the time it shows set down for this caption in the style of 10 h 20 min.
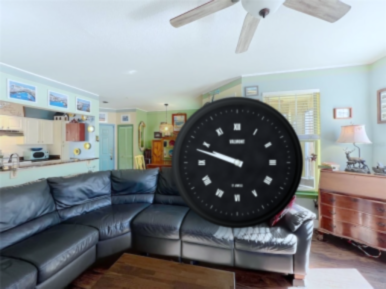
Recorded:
9 h 48 min
